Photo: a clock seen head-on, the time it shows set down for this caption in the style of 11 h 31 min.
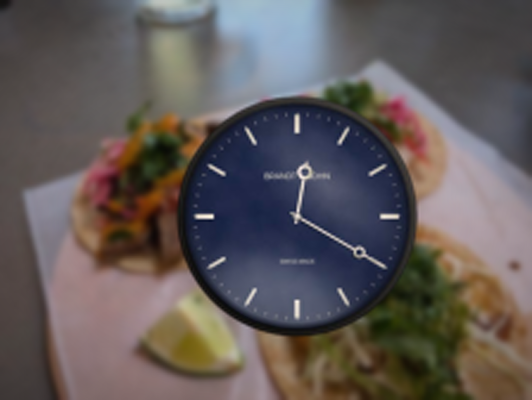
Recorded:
12 h 20 min
